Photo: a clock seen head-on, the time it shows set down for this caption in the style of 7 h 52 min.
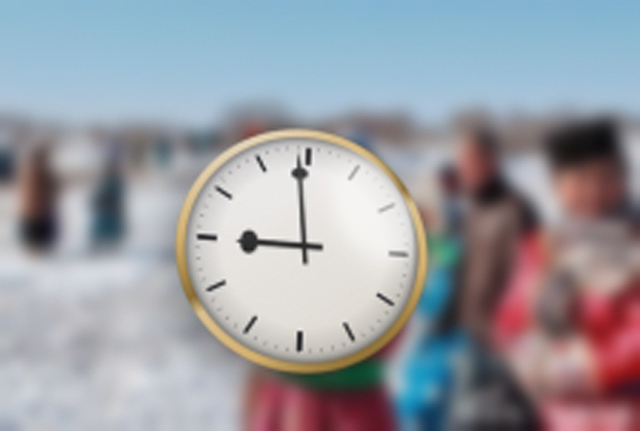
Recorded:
8 h 59 min
